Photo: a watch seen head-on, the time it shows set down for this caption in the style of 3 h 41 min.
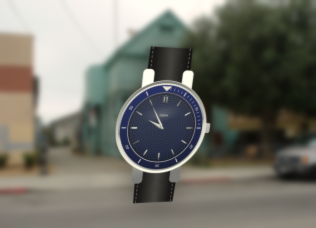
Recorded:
9 h 55 min
